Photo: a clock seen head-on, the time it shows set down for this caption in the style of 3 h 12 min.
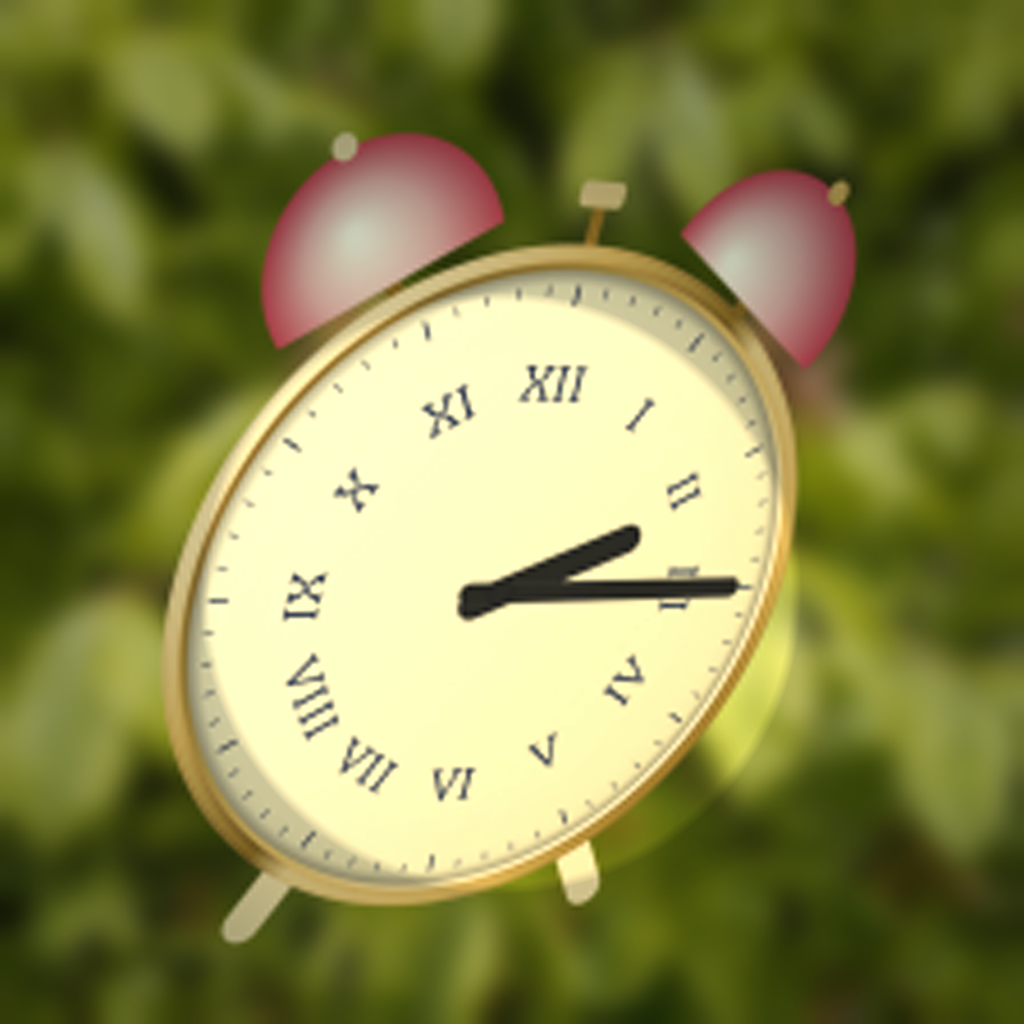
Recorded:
2 h 15 min
